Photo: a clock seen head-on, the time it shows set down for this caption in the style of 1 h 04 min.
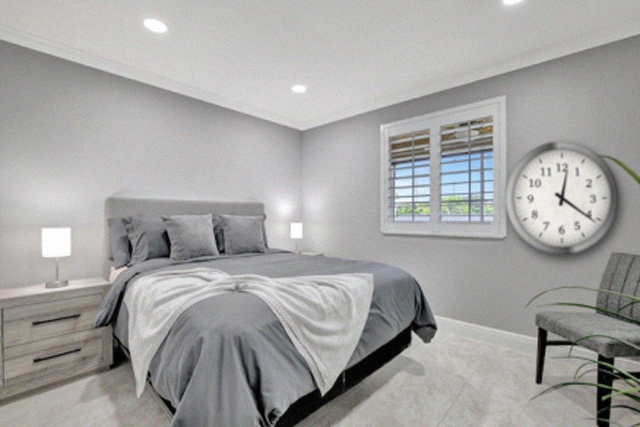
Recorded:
12 h 21 min
